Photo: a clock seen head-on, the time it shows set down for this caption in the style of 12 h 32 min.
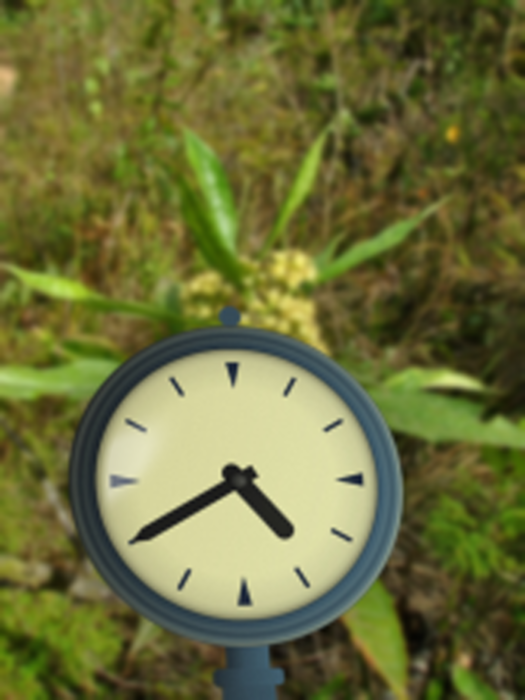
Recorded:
4 h 40 min
